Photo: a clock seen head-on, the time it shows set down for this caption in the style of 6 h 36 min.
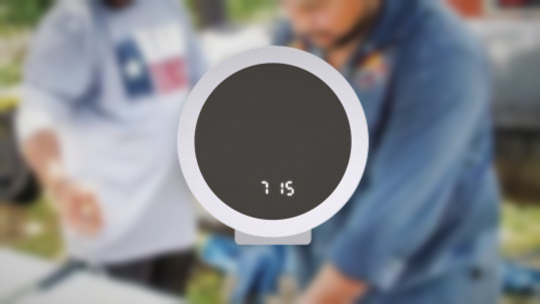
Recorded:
7 h 15 min
